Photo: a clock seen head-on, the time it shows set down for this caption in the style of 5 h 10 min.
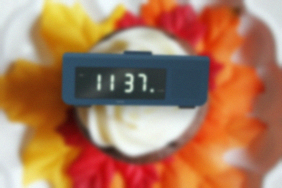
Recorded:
11 h 37 min
